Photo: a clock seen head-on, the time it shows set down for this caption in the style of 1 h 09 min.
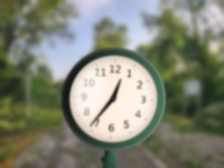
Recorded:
12 h 36 min
